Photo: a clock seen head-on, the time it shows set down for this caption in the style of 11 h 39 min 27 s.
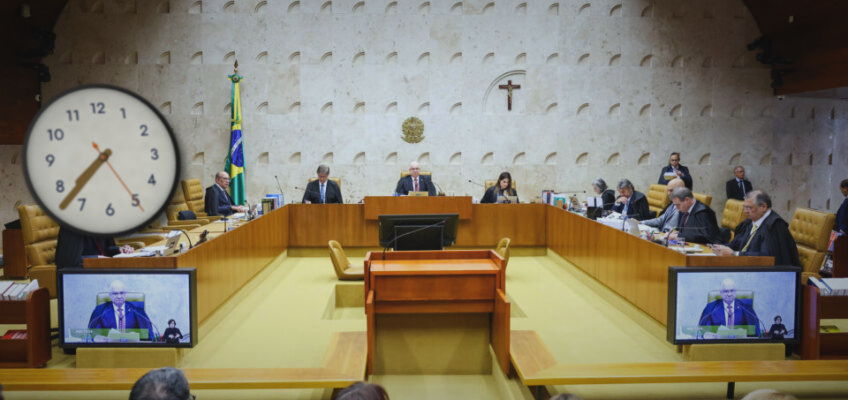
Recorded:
7 h 37 min 25 s
